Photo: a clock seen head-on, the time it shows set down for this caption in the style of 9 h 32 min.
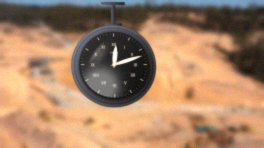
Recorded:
12 h 12 min
